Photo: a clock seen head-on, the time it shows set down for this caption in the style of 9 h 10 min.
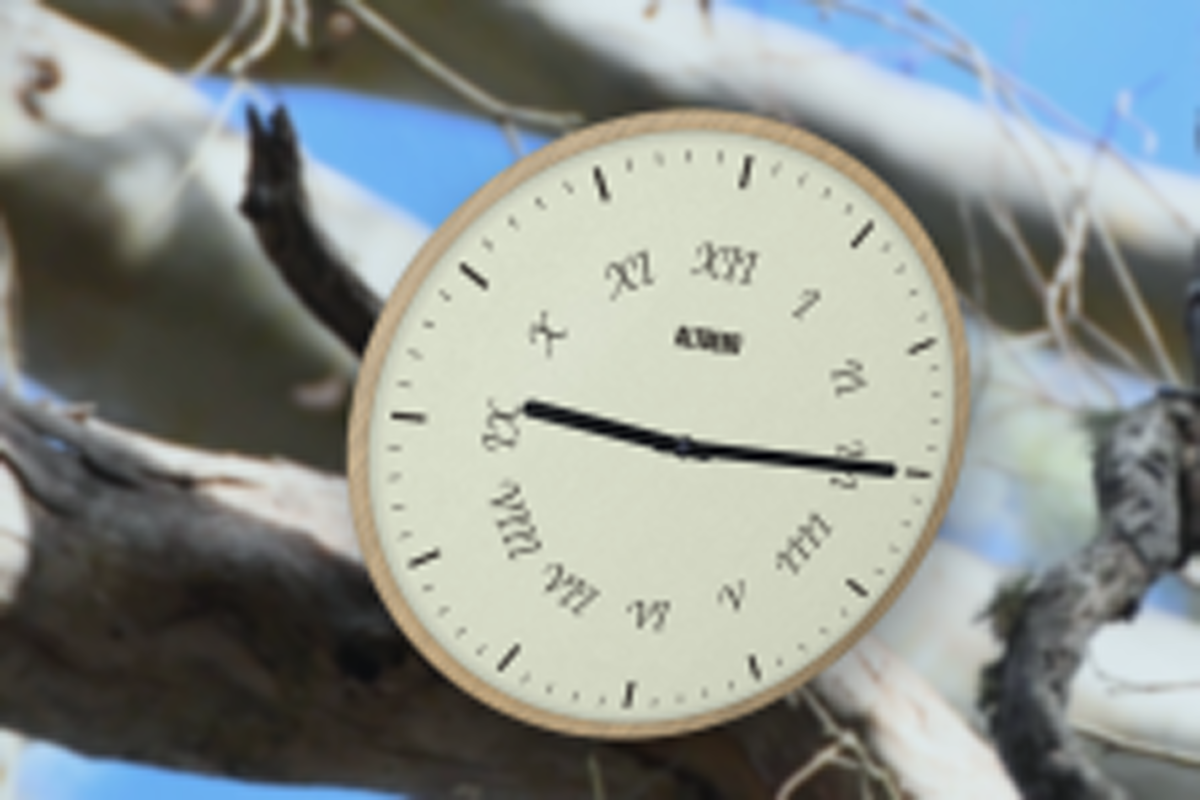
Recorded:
9 h 15 min
